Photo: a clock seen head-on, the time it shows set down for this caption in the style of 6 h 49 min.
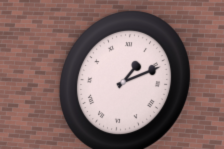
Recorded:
1 h 11 min
